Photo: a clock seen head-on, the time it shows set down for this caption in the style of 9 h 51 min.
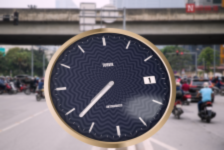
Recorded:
7 h 38 min
